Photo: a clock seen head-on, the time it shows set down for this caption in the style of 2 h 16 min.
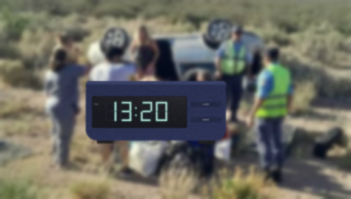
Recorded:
13 h 20 min
